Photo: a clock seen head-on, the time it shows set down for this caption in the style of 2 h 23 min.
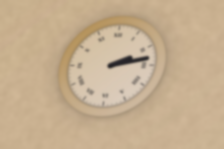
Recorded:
2 h 13 min
